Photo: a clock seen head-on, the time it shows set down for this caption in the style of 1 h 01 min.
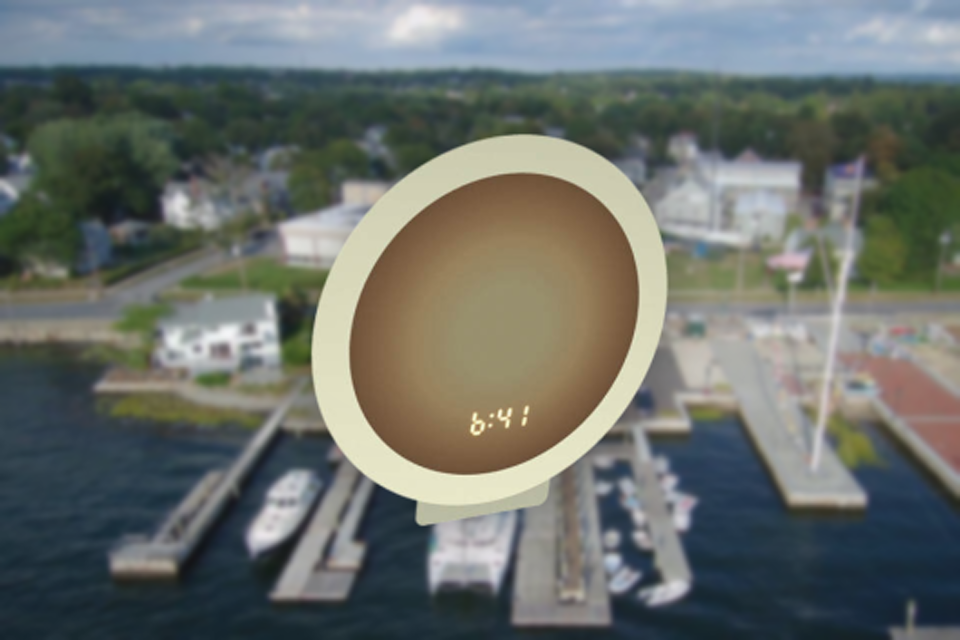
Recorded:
6 h 41 min
